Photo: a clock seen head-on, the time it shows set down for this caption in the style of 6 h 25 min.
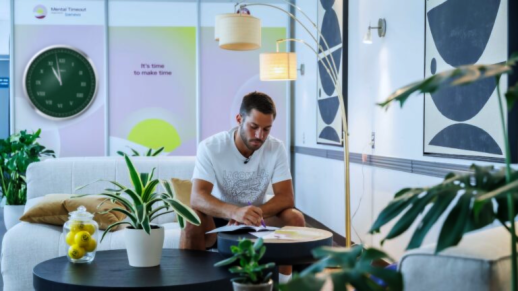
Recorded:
10 h 58 min
